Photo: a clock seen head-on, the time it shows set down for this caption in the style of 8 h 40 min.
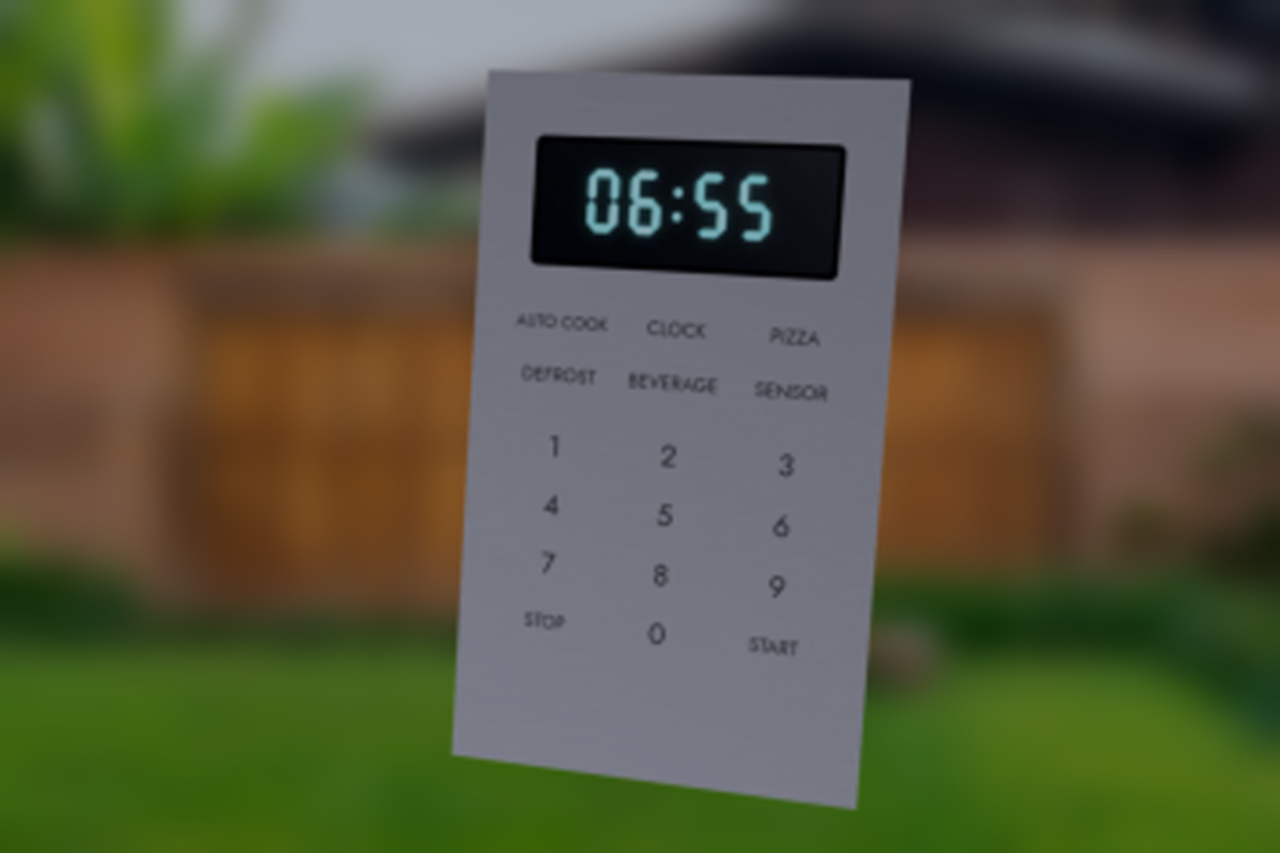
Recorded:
6 h 55 min
